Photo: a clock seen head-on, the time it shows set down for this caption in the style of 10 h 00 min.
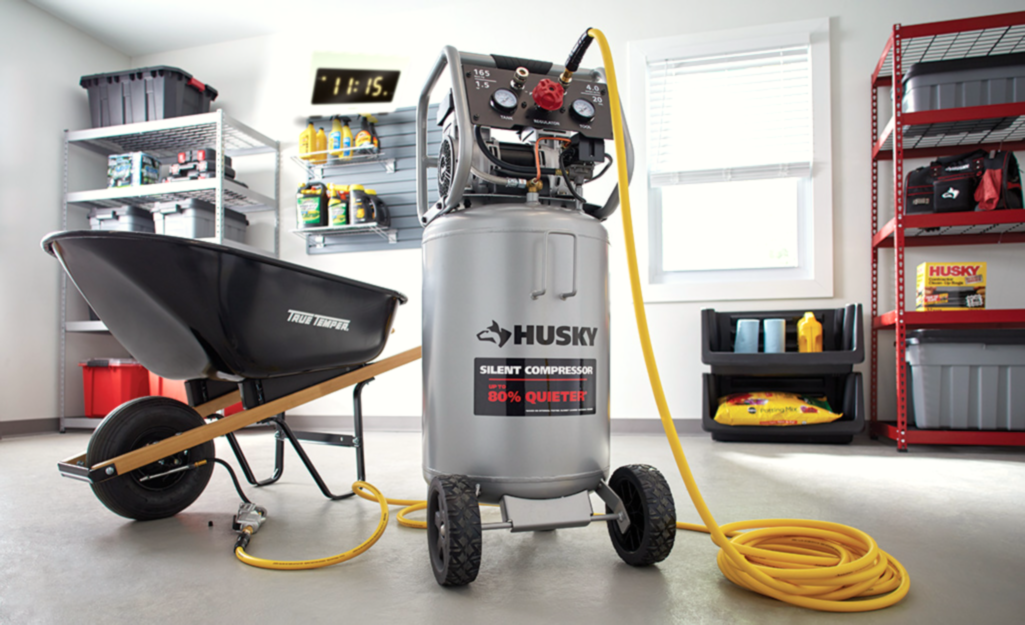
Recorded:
11 h 15 min
